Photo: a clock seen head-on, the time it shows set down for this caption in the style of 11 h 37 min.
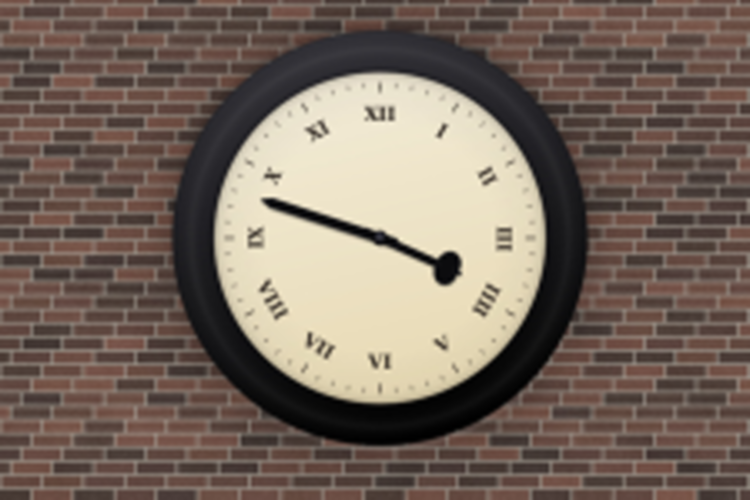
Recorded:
3 h 48 min
